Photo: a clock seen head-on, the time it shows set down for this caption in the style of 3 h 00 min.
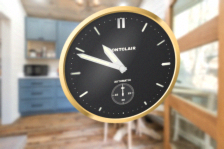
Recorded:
10 h 49 min
